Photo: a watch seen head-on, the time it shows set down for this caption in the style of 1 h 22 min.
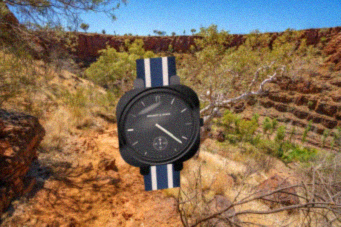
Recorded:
4 h 22 min
